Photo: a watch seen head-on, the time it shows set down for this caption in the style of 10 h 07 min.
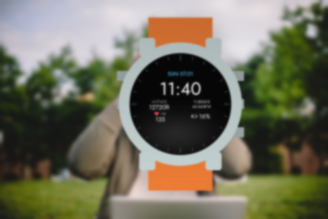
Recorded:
11 h 40 min
